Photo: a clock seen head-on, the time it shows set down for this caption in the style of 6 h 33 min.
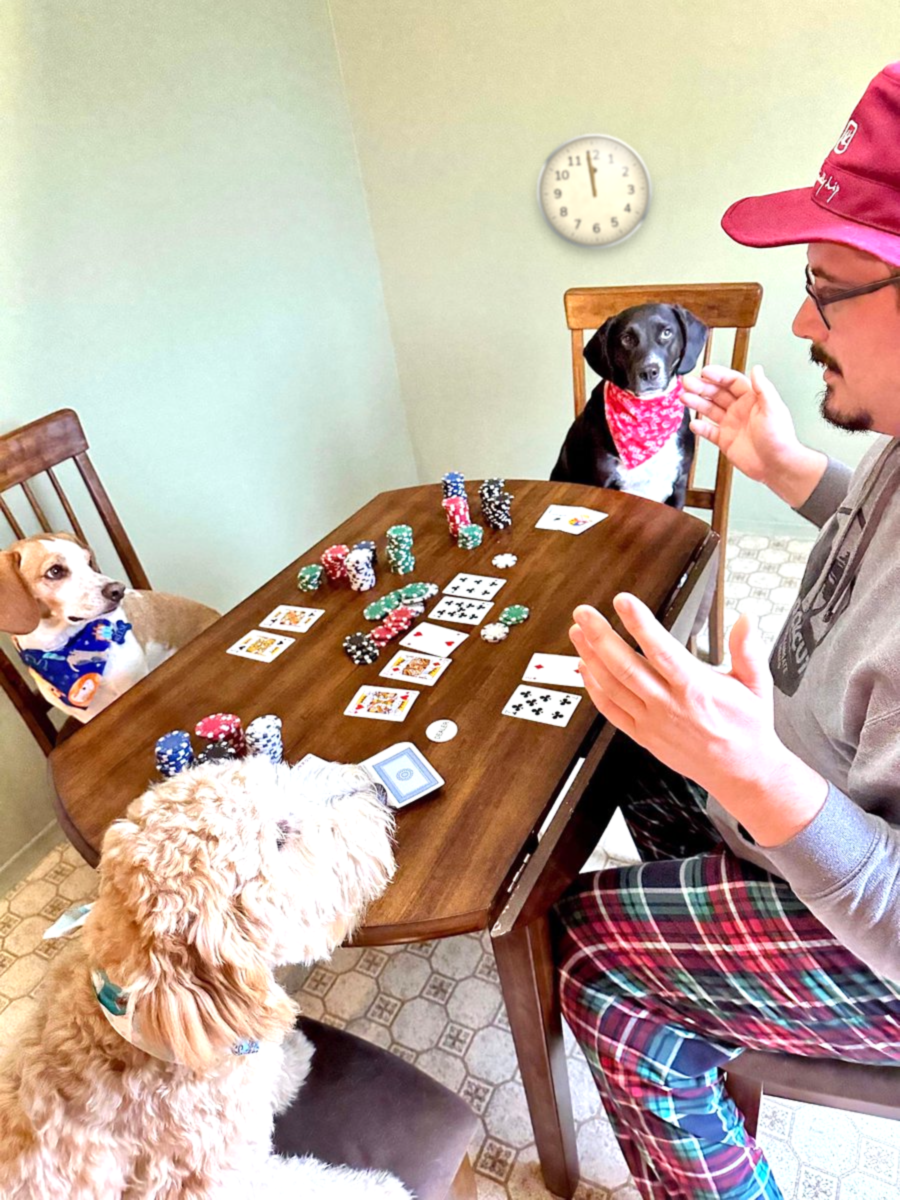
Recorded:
11 h 59 min
